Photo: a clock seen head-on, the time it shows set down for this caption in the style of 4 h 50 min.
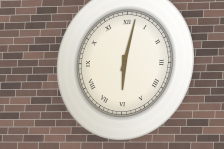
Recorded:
6 h 02 min
